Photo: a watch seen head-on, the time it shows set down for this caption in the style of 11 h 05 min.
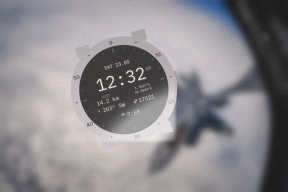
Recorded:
12 h 32 min
